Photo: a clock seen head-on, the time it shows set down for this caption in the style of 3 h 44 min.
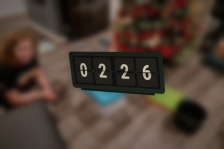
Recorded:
2 h 26 min
